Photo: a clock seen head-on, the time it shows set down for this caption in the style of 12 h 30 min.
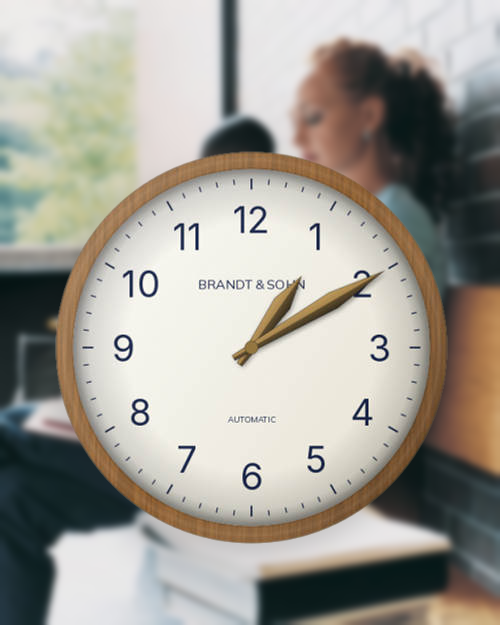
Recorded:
1 h 10 min
